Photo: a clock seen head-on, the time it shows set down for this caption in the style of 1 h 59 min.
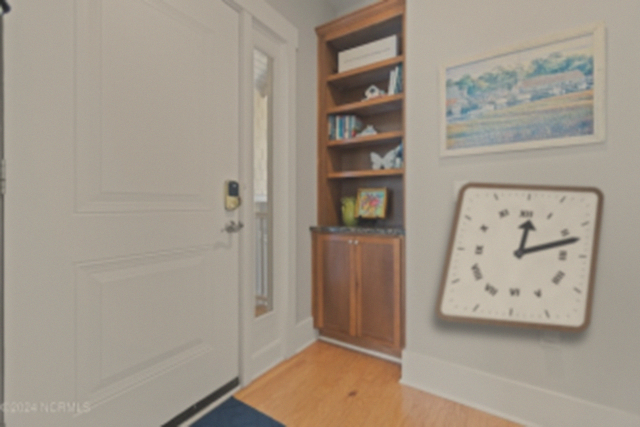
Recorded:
12 h 12 min
